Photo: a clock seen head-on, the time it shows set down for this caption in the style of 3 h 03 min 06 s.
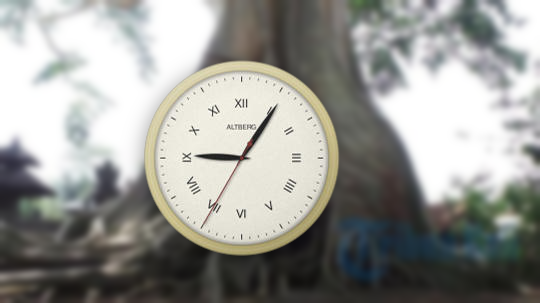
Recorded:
9 h 05 min 35 s
